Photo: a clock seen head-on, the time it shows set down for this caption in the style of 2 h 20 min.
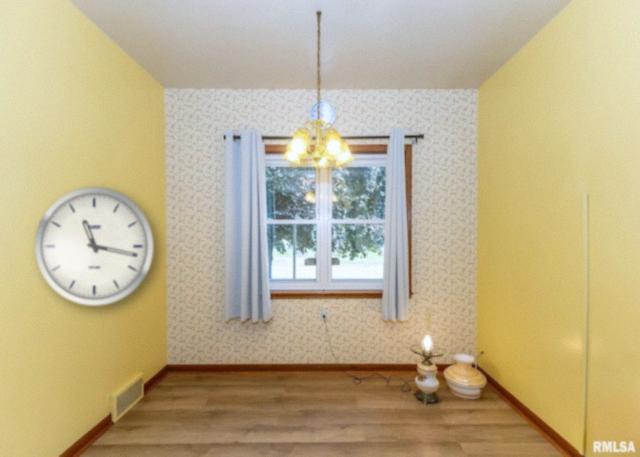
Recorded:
11 h 17 min
